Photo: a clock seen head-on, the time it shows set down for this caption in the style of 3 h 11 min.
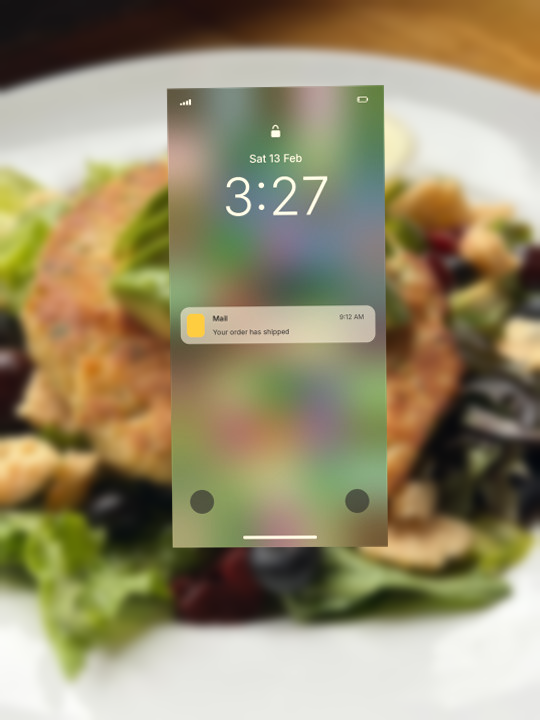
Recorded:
3 h 27 min
